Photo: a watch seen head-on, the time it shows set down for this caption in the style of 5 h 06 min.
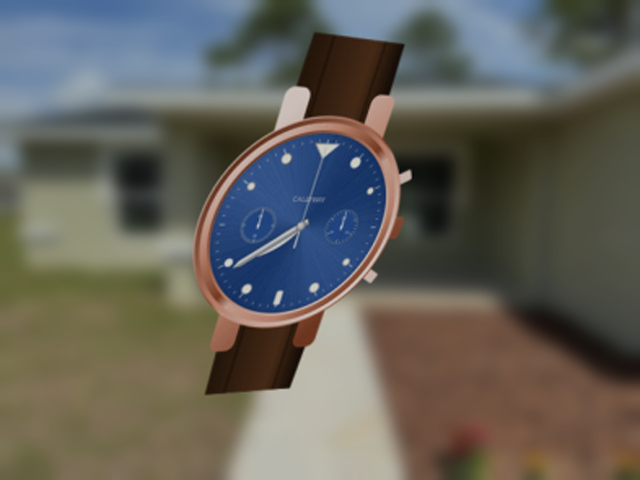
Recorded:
7 h 39 min
